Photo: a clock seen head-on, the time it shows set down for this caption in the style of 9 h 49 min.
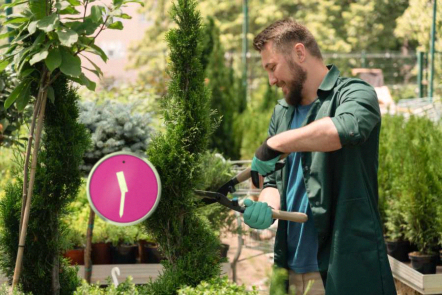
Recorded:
11 h 31 min
